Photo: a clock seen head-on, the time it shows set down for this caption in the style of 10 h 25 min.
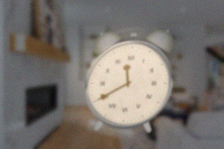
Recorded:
11 h 40 min
